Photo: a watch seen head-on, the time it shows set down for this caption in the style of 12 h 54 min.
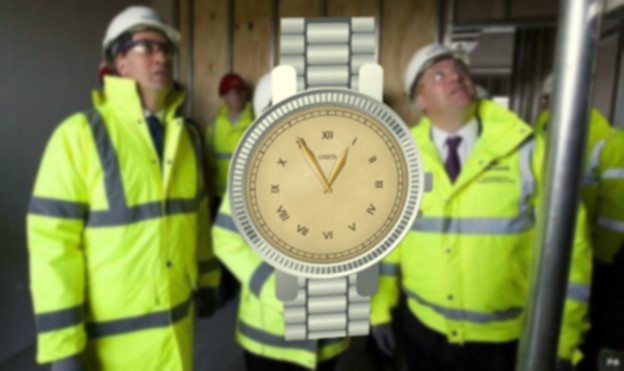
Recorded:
12 h 55 min
